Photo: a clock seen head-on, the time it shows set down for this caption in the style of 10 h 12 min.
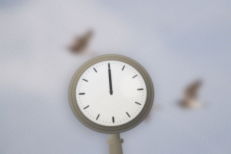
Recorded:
12 h 00 min
